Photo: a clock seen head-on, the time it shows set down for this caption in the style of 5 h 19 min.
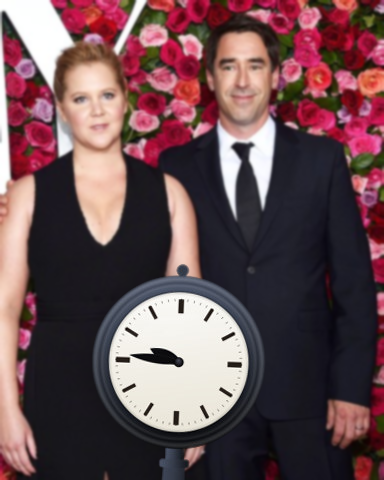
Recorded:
9 h 46 min
